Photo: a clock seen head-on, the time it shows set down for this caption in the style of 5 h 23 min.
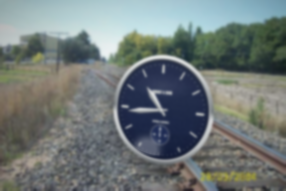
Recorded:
10 h 44 min
